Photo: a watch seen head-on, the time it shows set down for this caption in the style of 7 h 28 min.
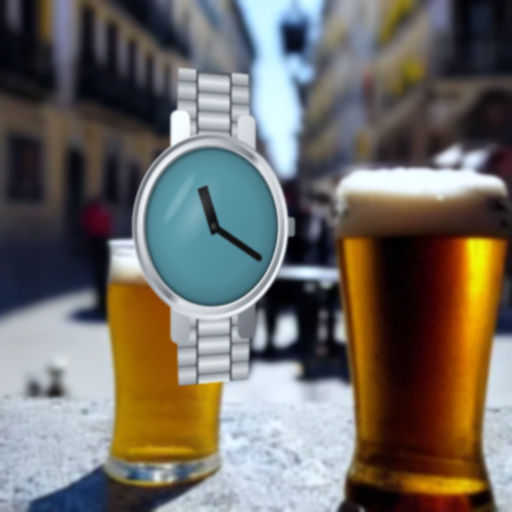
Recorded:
11 h 20 min
